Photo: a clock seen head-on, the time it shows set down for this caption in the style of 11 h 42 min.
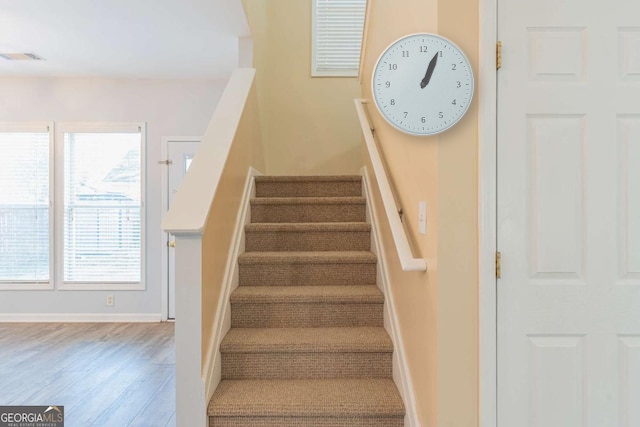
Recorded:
1 h 04 min
